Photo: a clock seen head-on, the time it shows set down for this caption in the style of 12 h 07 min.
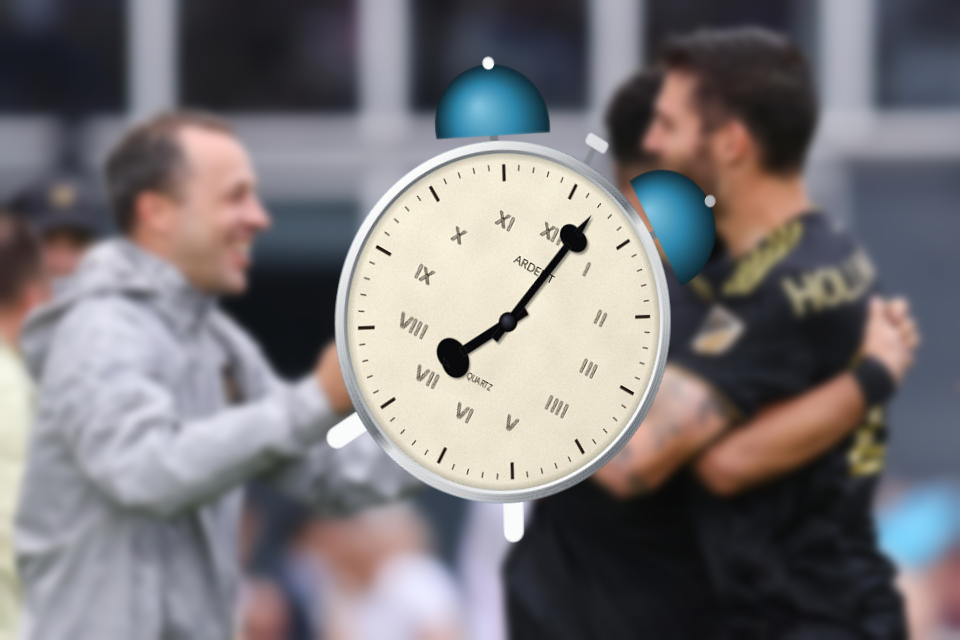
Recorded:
7 h 02 min
